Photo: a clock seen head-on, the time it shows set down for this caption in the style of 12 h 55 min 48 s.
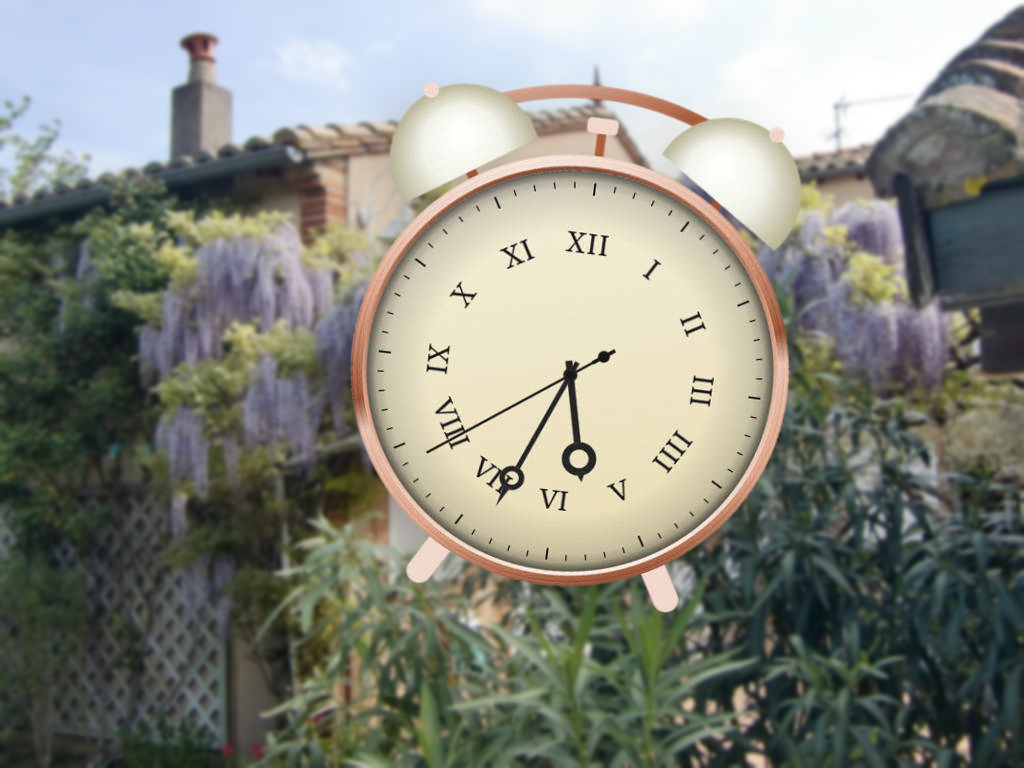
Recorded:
5 h 33 min 39 s
